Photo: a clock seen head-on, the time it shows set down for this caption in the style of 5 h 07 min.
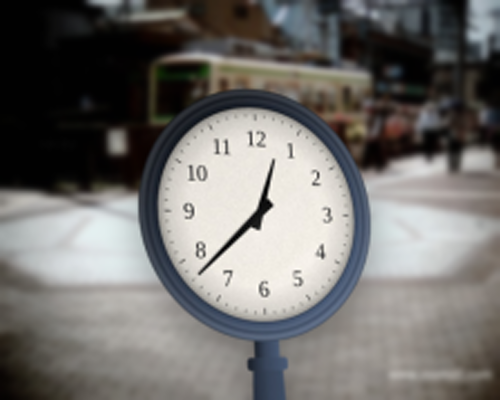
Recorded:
12 h 38 min
